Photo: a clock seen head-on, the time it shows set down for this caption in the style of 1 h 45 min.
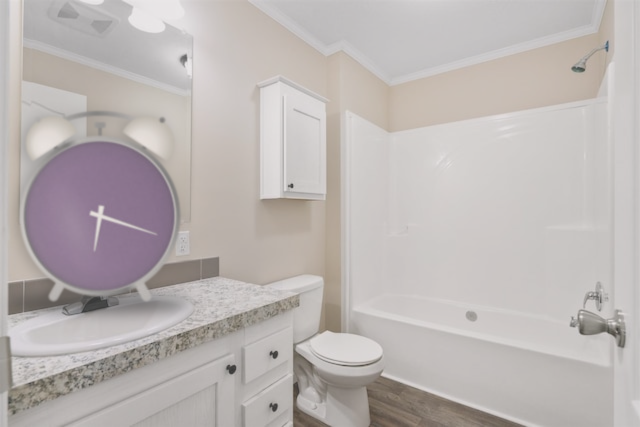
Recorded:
6 h 18 min
